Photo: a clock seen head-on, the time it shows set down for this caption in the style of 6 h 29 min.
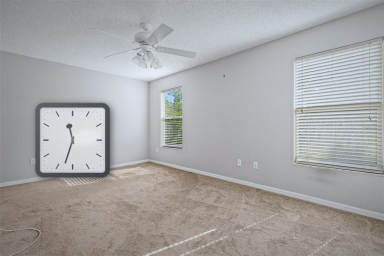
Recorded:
11 h 33 min
